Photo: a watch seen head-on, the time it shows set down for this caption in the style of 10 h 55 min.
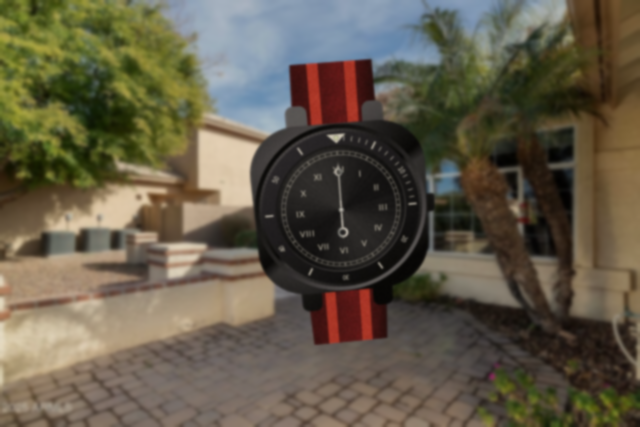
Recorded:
6 h 00 min
